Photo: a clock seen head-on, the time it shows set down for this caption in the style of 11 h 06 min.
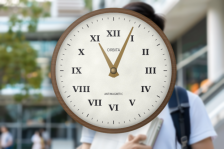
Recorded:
11 h 04 min
